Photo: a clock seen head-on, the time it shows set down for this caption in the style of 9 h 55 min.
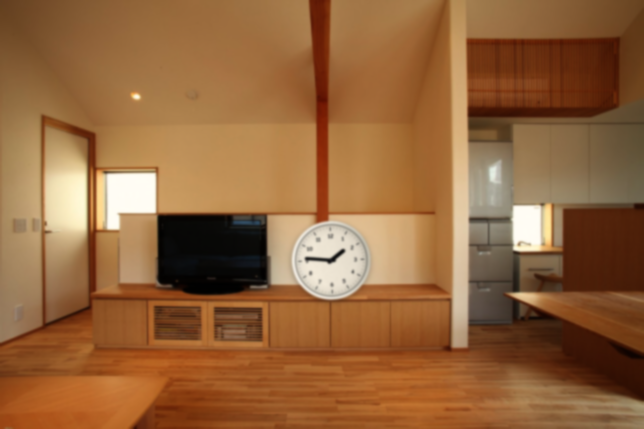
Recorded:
1 h 46 min
